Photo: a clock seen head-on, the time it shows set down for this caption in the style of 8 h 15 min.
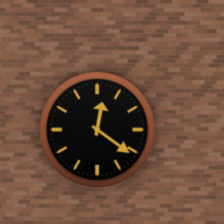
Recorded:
12 h 21 min
